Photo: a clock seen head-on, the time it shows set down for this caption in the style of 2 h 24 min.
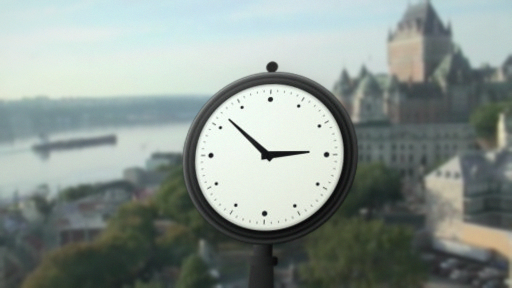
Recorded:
2 h 52 min
